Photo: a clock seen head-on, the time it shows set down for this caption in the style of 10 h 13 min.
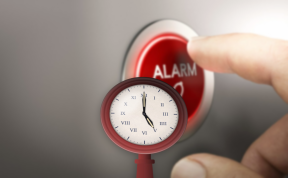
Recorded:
5 h 00 min
